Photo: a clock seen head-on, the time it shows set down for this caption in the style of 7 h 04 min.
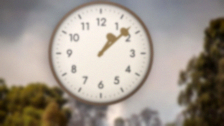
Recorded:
1 h 08 min
